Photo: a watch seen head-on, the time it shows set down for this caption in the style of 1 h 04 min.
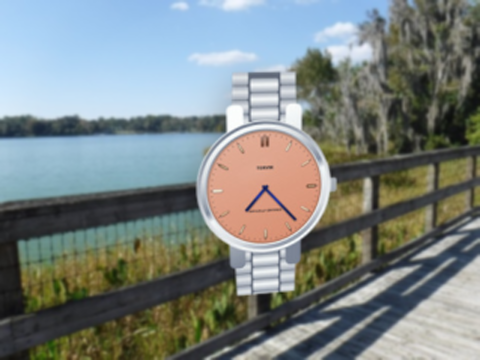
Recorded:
7 h 23 min
